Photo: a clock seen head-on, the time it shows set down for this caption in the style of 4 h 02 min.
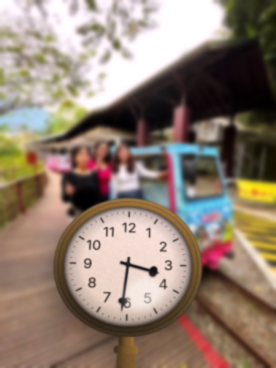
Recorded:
3 h 31 min
